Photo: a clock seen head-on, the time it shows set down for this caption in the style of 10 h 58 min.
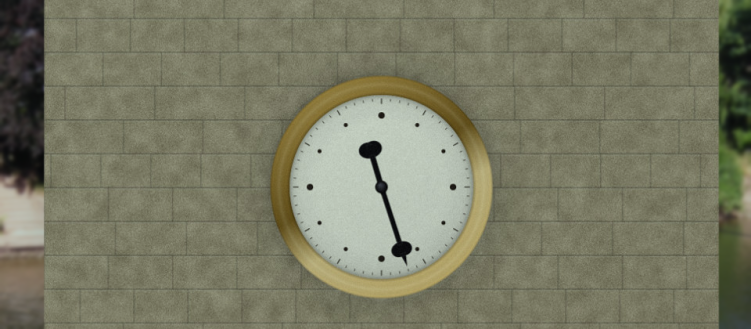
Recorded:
11 h 27 min
